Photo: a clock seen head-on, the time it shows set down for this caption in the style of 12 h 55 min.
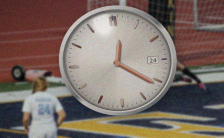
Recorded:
12 h 21 min
